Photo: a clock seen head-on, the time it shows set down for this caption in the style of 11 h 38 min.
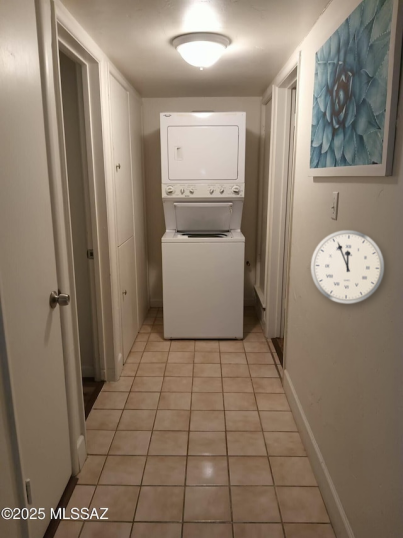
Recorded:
11 h 56 min
